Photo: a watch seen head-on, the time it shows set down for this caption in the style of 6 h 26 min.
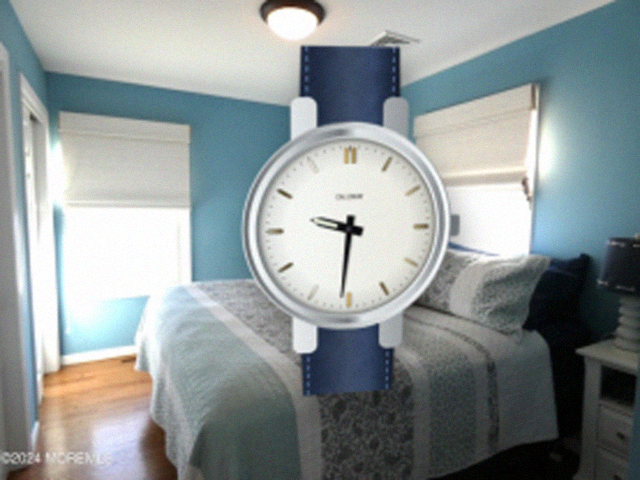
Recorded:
9 h 31 min
